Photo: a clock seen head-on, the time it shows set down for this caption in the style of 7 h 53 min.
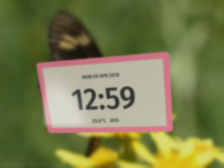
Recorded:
12 h 59 min
